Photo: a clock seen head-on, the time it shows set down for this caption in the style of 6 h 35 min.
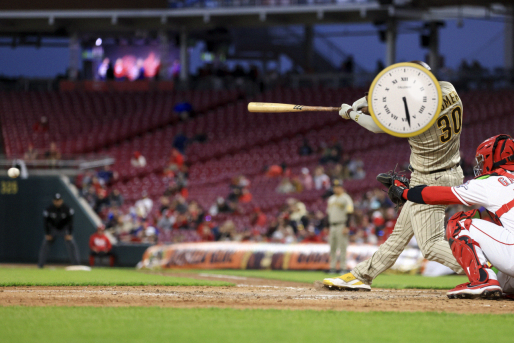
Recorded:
5 h 28 min
